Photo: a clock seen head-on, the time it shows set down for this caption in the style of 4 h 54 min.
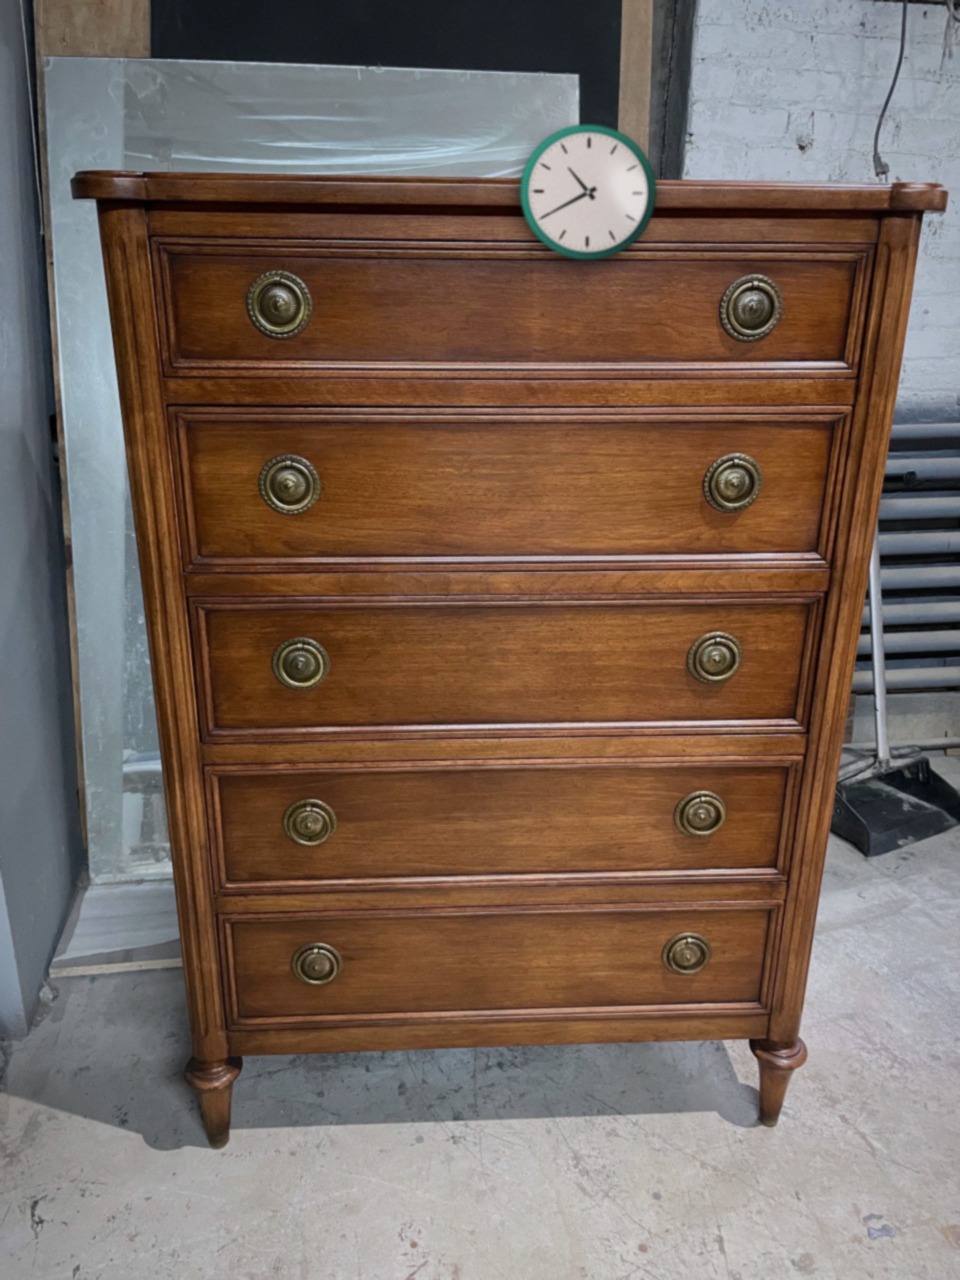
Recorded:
10 h 40 min
